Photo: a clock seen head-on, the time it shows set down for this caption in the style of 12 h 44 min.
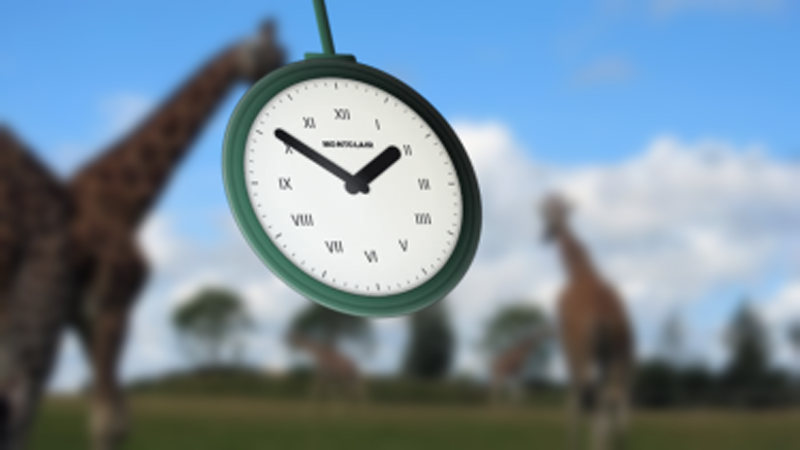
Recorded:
1 h 51 min
